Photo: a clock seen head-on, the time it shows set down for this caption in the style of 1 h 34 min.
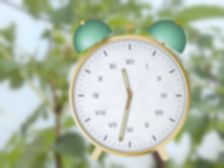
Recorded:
11 h 32 min
